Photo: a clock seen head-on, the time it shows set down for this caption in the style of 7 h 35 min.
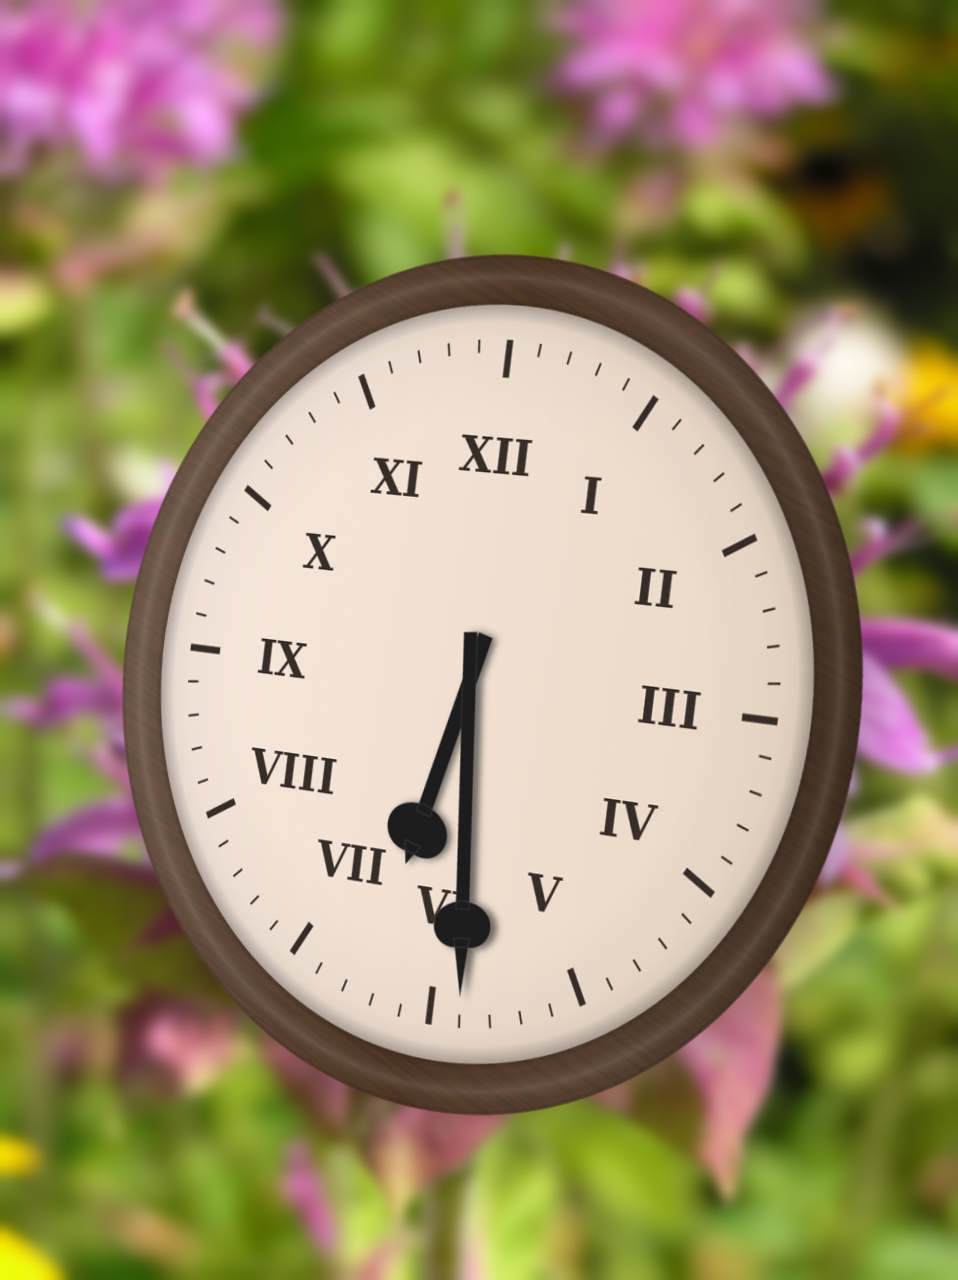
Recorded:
6 h 29 min
